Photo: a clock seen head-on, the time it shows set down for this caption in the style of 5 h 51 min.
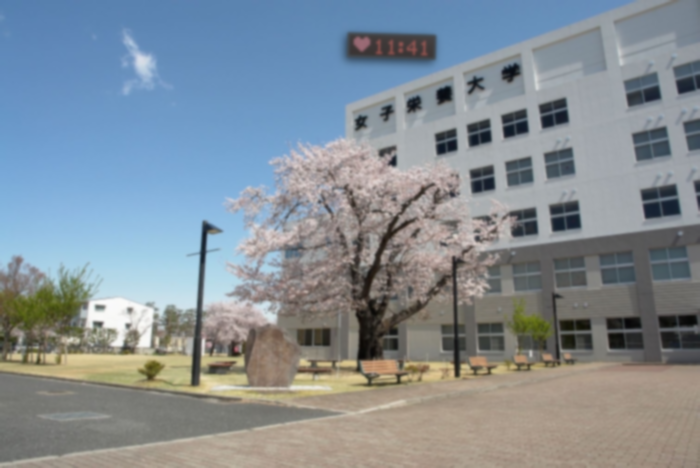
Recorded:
11 h 41 min
